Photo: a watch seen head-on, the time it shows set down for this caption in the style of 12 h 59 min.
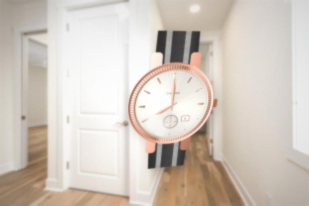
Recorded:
8 h 00 min
